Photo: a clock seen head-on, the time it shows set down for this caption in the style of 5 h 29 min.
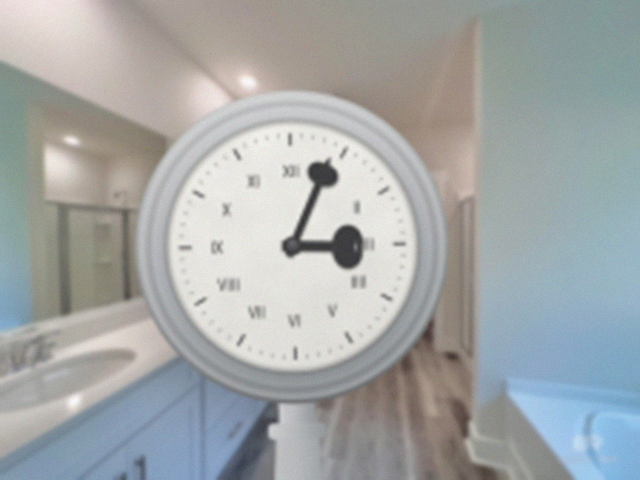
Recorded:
3 h 04 min
